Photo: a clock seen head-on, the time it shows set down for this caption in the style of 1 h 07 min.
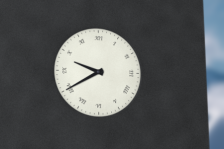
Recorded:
9 h 40 min
